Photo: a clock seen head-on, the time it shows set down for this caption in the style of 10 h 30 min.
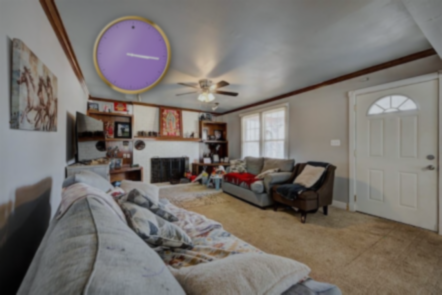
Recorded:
3 h 16 min
